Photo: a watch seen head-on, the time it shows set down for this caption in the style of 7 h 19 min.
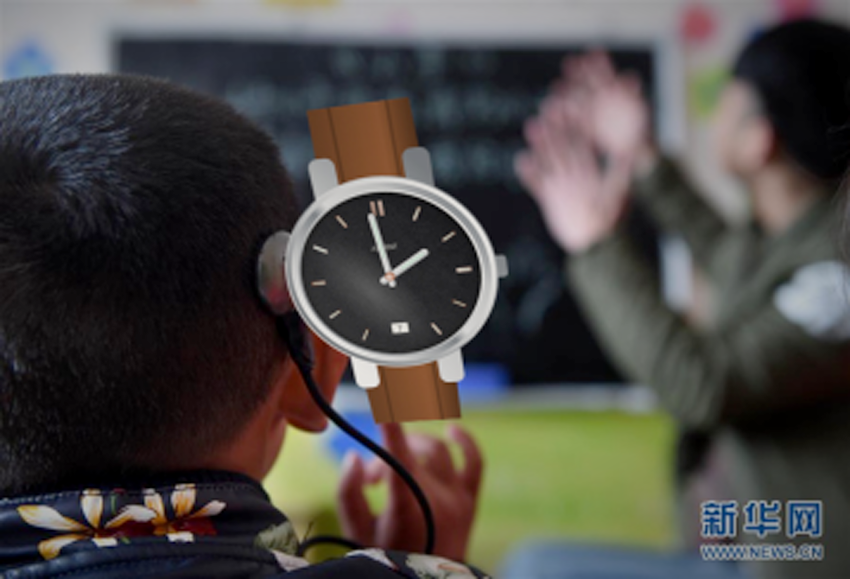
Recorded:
1 h 59 min
